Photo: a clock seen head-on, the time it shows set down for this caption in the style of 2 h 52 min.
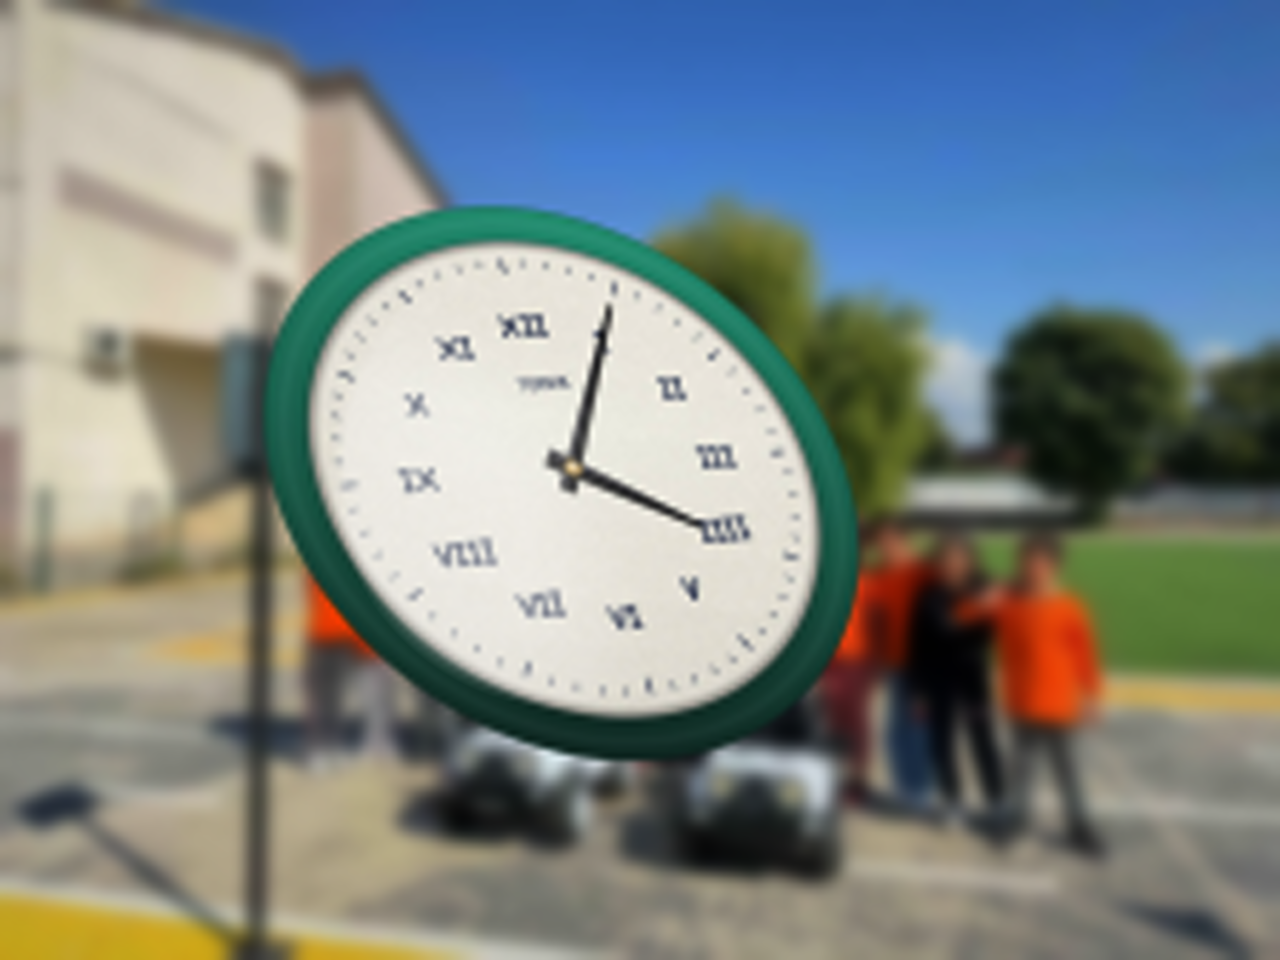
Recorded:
4 h 05 min
